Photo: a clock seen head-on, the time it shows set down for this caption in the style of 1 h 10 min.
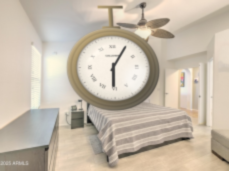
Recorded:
6 h 05 min
